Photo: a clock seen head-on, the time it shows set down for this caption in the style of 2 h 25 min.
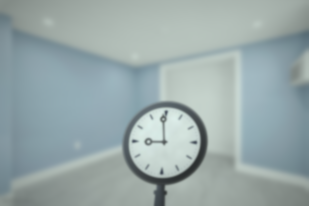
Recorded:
8 h 59 min
